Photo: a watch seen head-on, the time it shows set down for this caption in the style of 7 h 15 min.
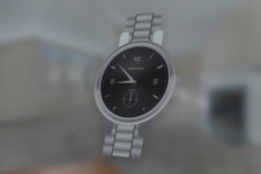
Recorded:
8 h 52 min
